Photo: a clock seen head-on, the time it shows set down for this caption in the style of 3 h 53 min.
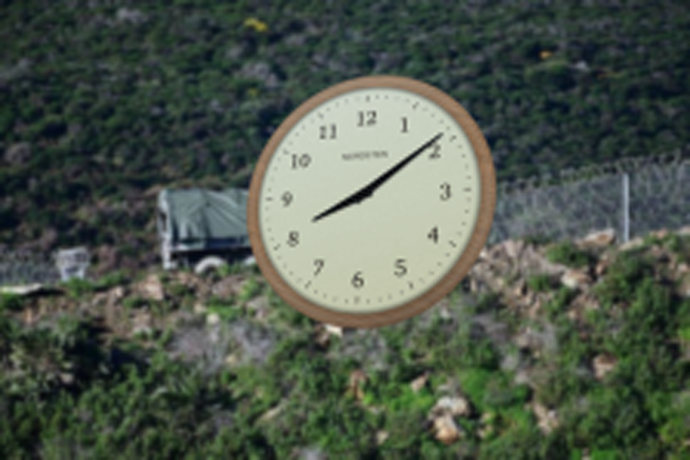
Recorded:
8 h 09 min
